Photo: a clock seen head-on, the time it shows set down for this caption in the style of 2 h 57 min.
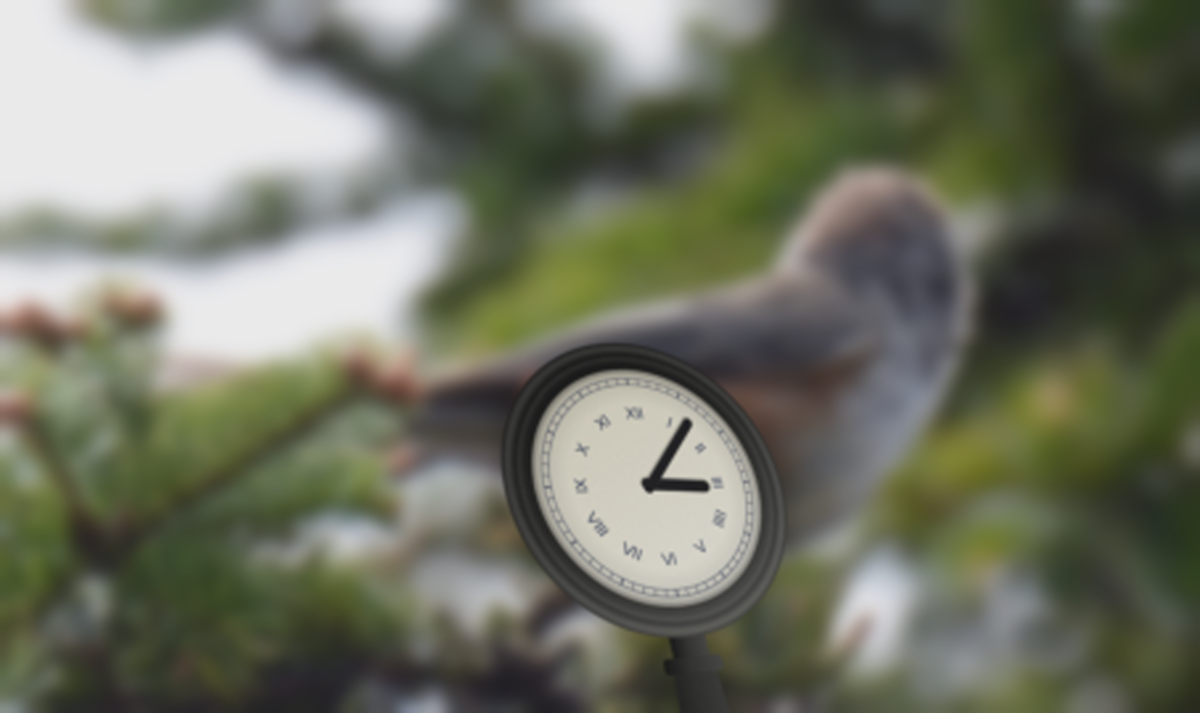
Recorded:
3 h 07 min
